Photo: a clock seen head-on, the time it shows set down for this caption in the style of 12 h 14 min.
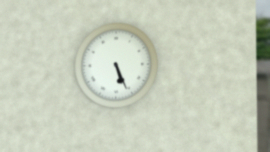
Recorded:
5 h 26 min
